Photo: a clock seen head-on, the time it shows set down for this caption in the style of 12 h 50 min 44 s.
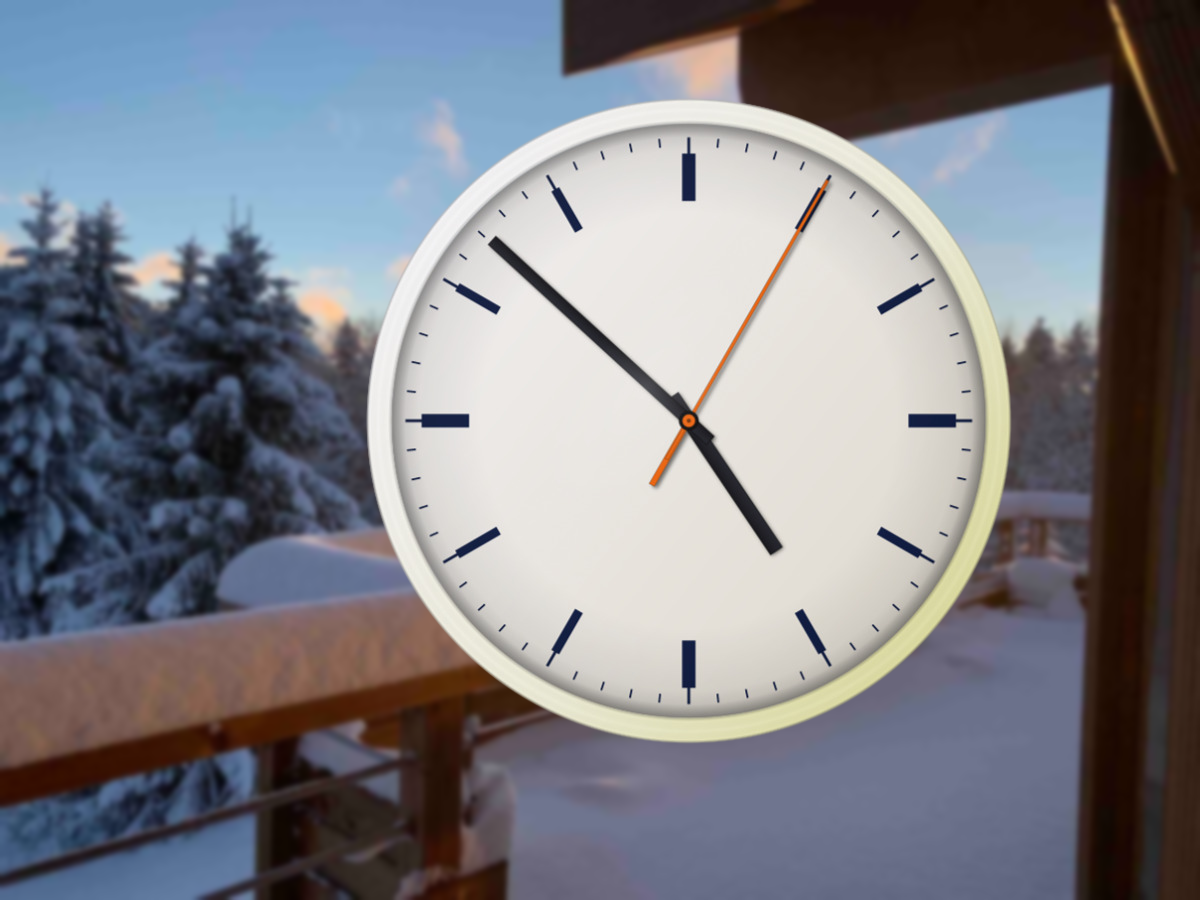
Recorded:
4 h 52 min 05 s
